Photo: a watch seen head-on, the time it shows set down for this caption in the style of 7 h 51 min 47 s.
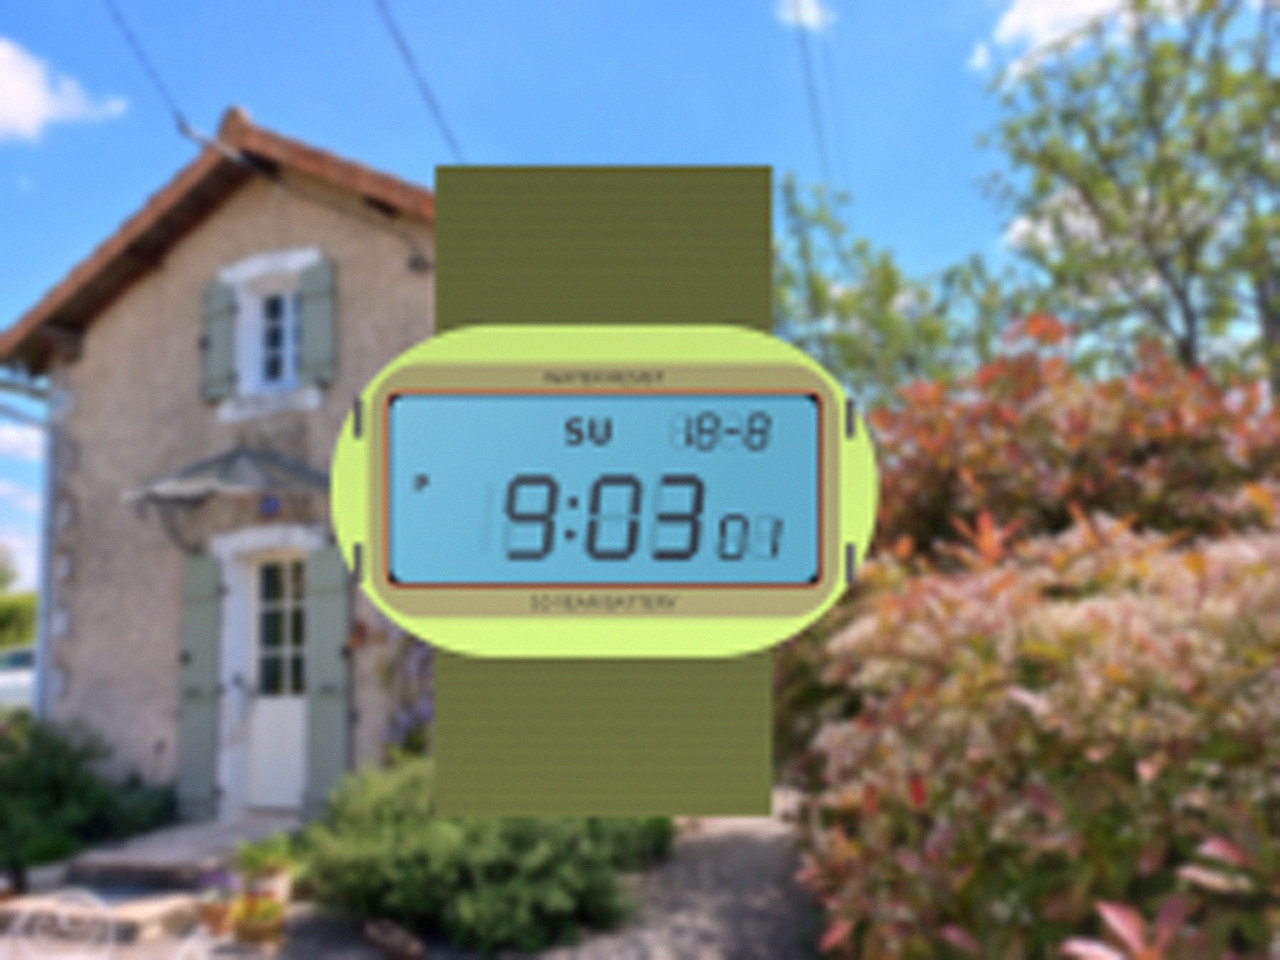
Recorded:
9 h 03 min 01 s
